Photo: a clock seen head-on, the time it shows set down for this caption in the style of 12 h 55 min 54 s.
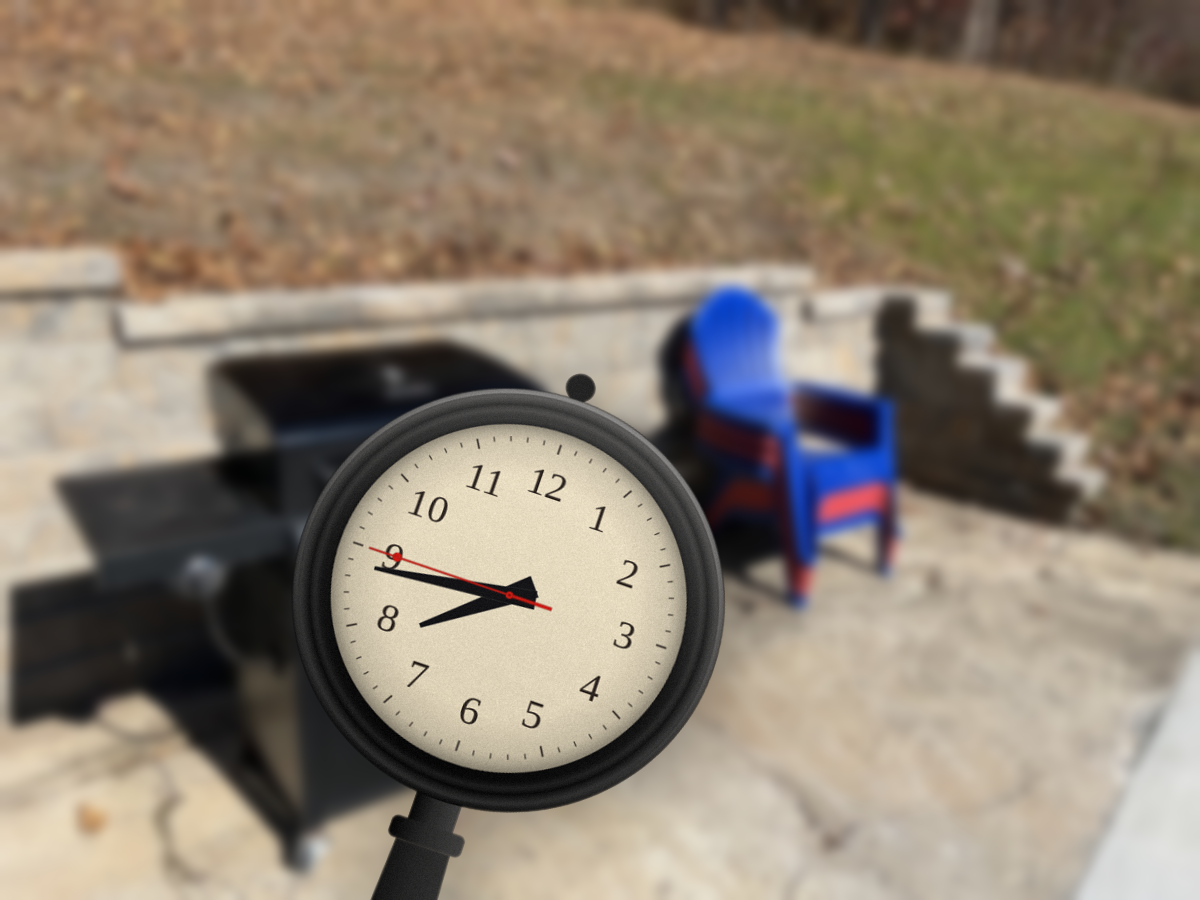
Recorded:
7 h 43 min 45 s
